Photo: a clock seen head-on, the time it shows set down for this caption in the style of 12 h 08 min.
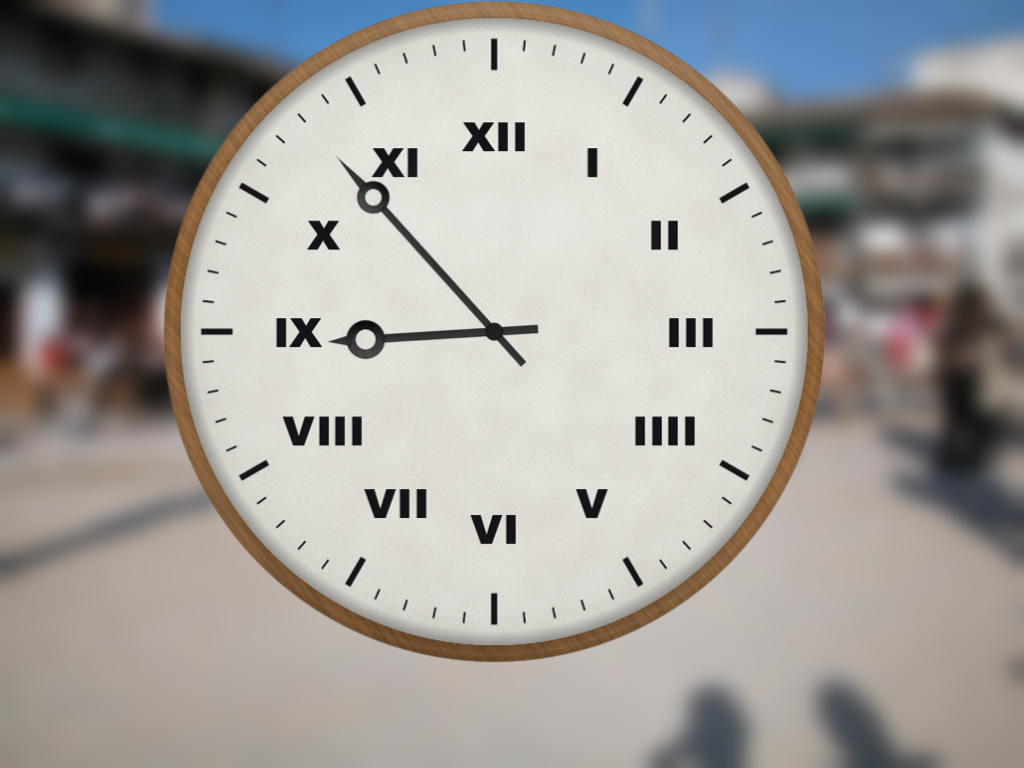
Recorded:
8 h 53 min
